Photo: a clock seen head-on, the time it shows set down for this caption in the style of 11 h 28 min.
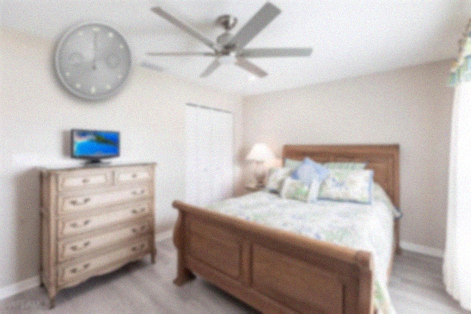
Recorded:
11 h 44 min
